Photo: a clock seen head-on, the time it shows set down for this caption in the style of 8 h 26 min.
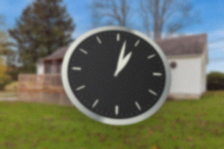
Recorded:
1 h 02 min
